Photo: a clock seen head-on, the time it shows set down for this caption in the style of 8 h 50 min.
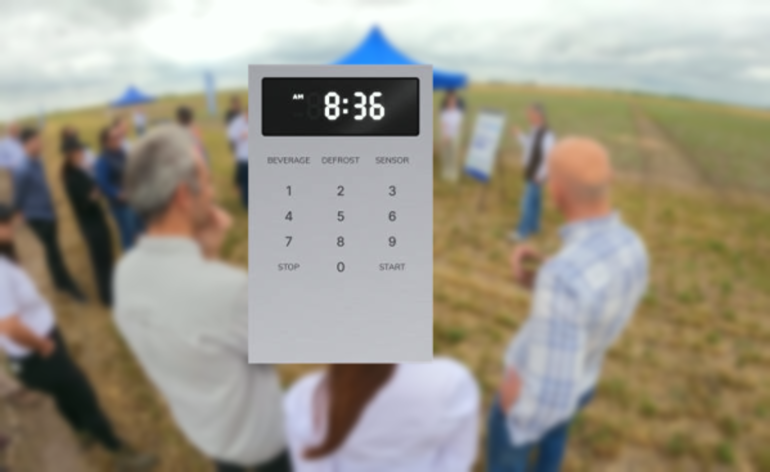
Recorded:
8 h 36 min
